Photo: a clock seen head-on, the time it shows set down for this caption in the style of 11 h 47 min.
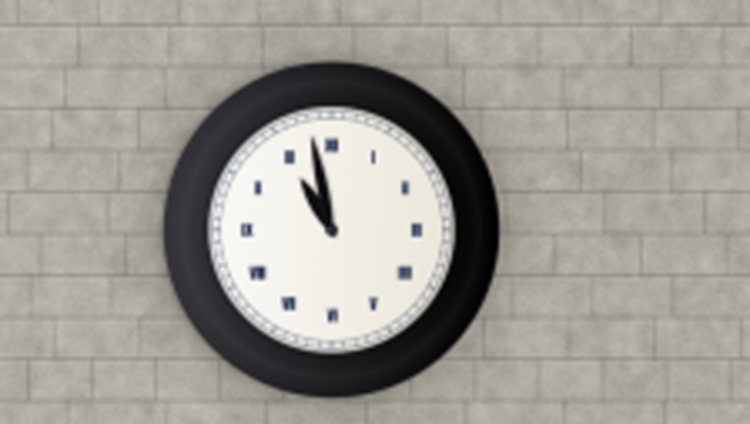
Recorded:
10 h 58 min
